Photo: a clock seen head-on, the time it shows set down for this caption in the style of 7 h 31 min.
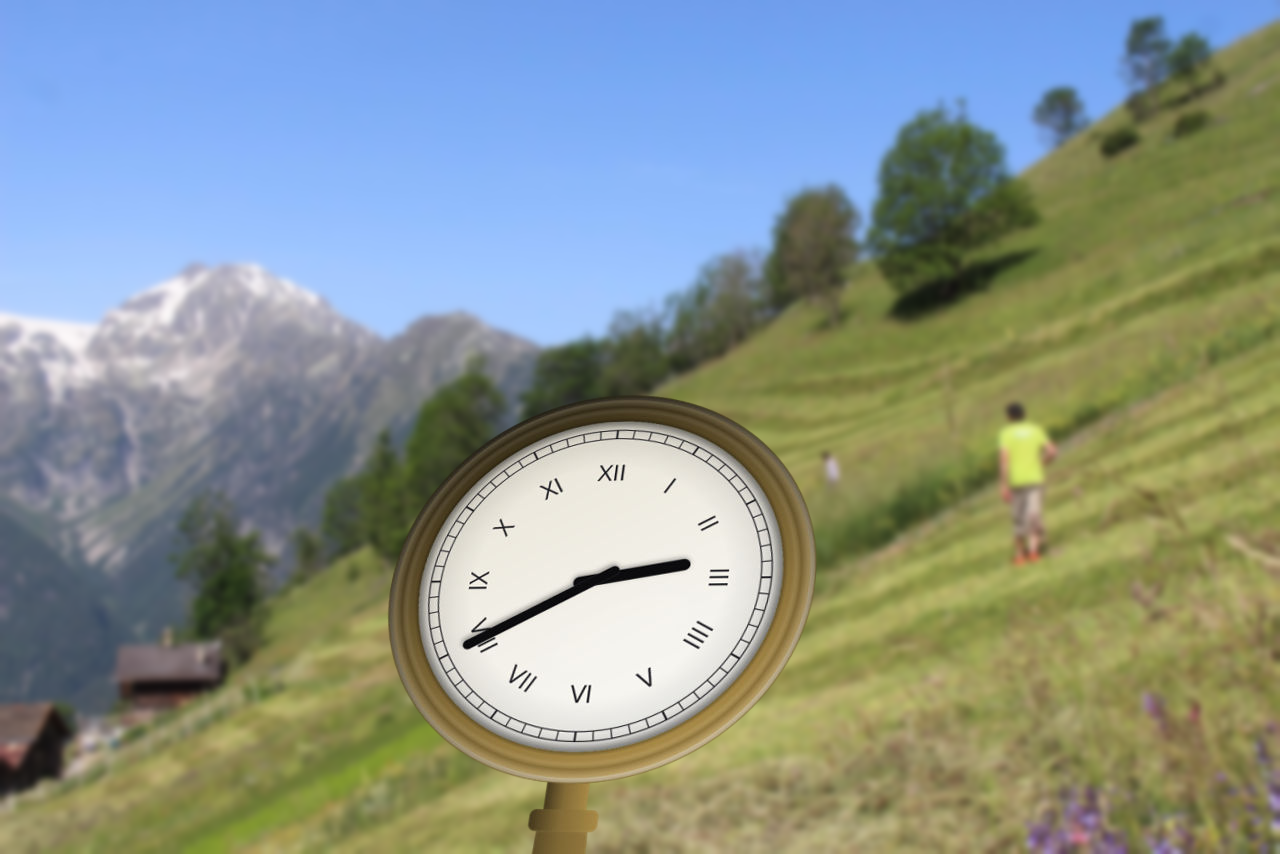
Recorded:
2 h 40 min
